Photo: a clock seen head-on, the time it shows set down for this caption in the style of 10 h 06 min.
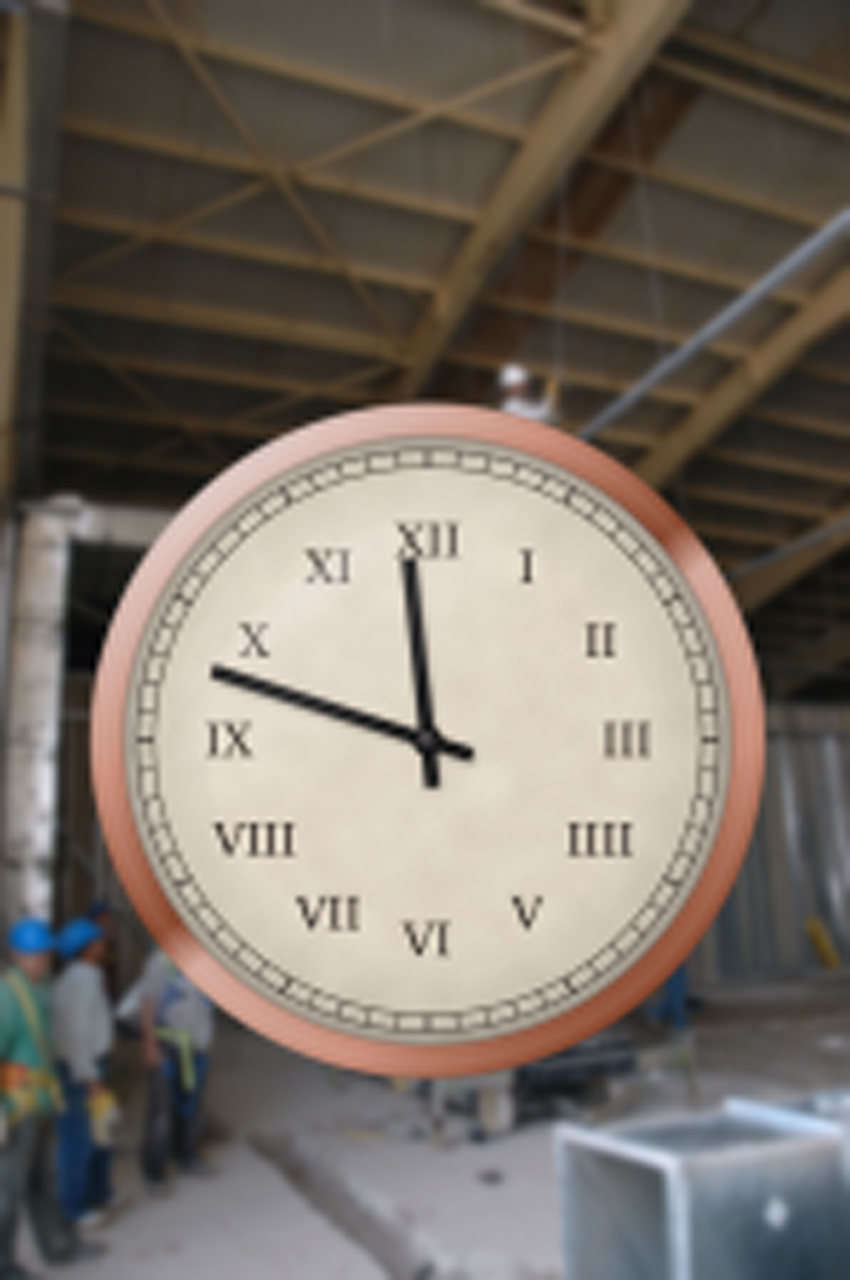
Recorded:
11 h 48 min
